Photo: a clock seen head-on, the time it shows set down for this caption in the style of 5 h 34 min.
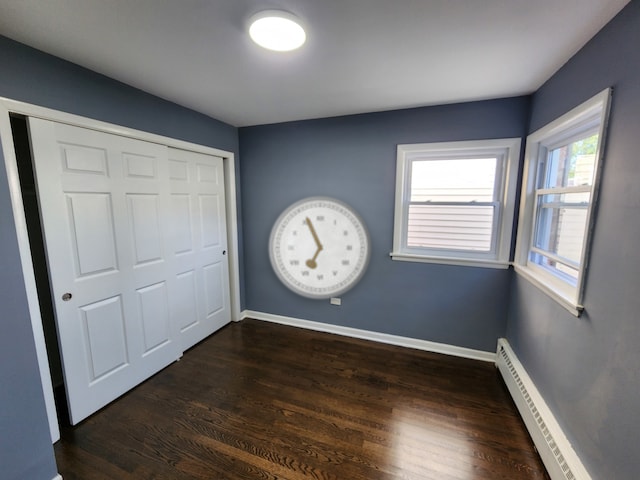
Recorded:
6 h 56 min
